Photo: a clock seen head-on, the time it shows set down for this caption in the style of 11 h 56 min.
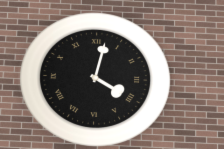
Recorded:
4 h 02 min
